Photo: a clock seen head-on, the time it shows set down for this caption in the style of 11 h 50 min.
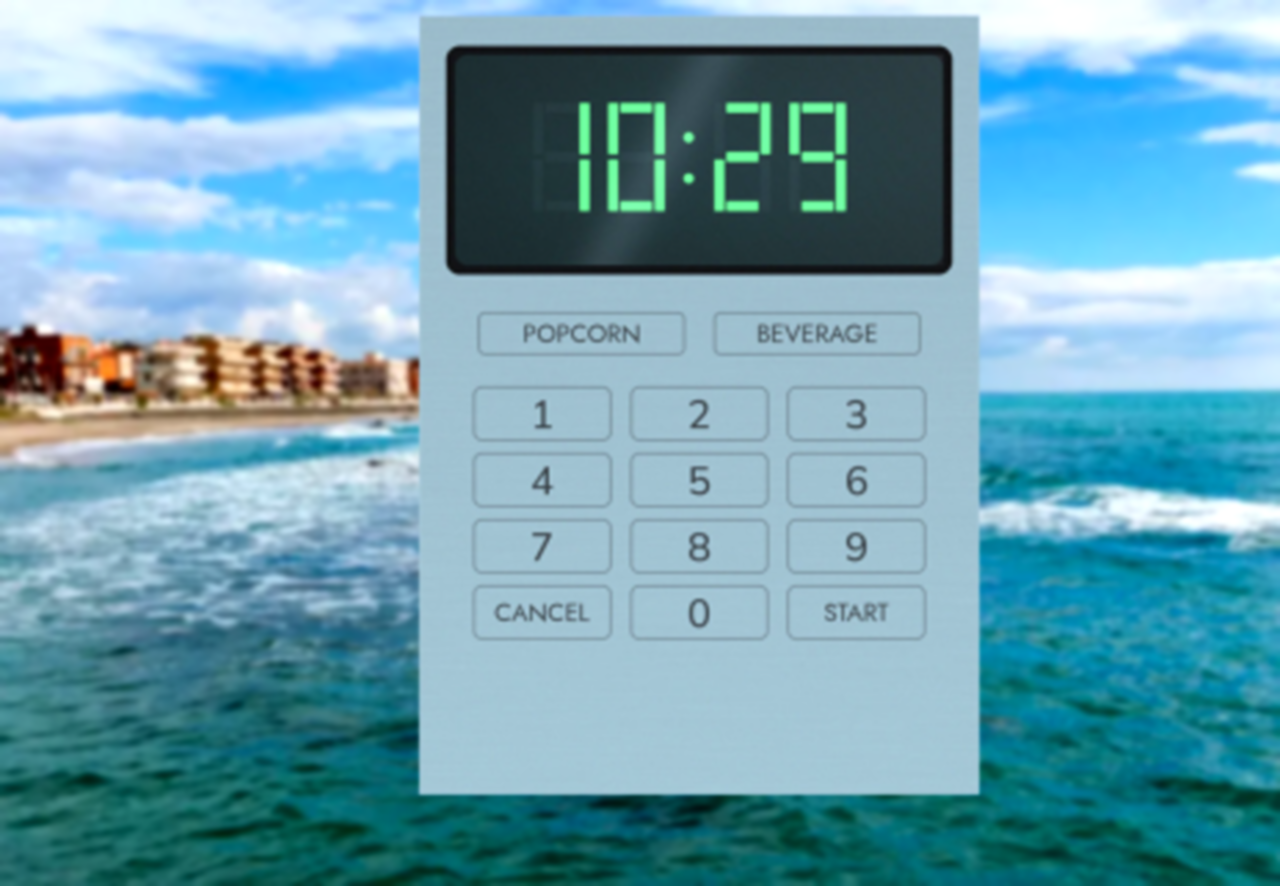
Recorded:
10 h 29 min
